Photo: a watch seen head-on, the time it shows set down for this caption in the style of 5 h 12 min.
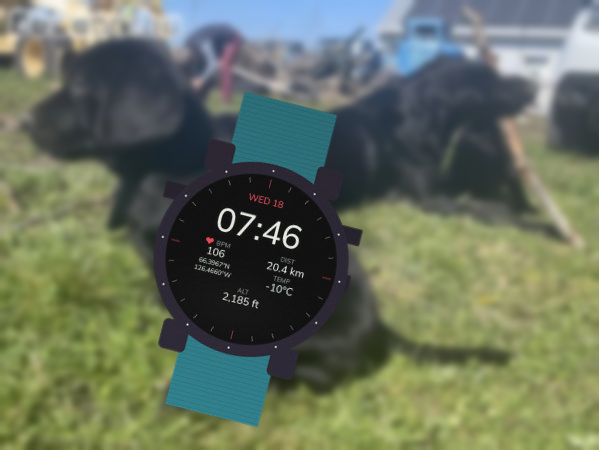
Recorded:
7 h 46 min
